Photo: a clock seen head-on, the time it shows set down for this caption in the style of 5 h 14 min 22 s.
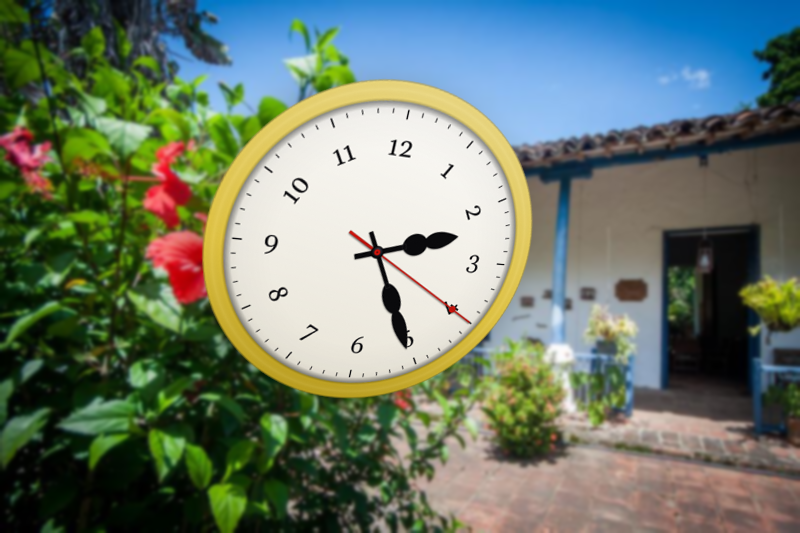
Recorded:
2 h 25 min 20 s
